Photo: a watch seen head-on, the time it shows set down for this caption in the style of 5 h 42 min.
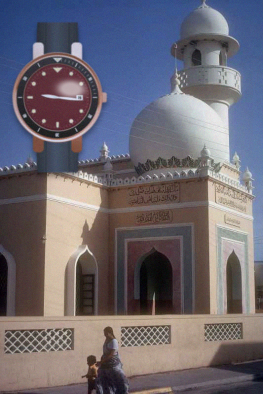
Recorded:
9 h 16 min
